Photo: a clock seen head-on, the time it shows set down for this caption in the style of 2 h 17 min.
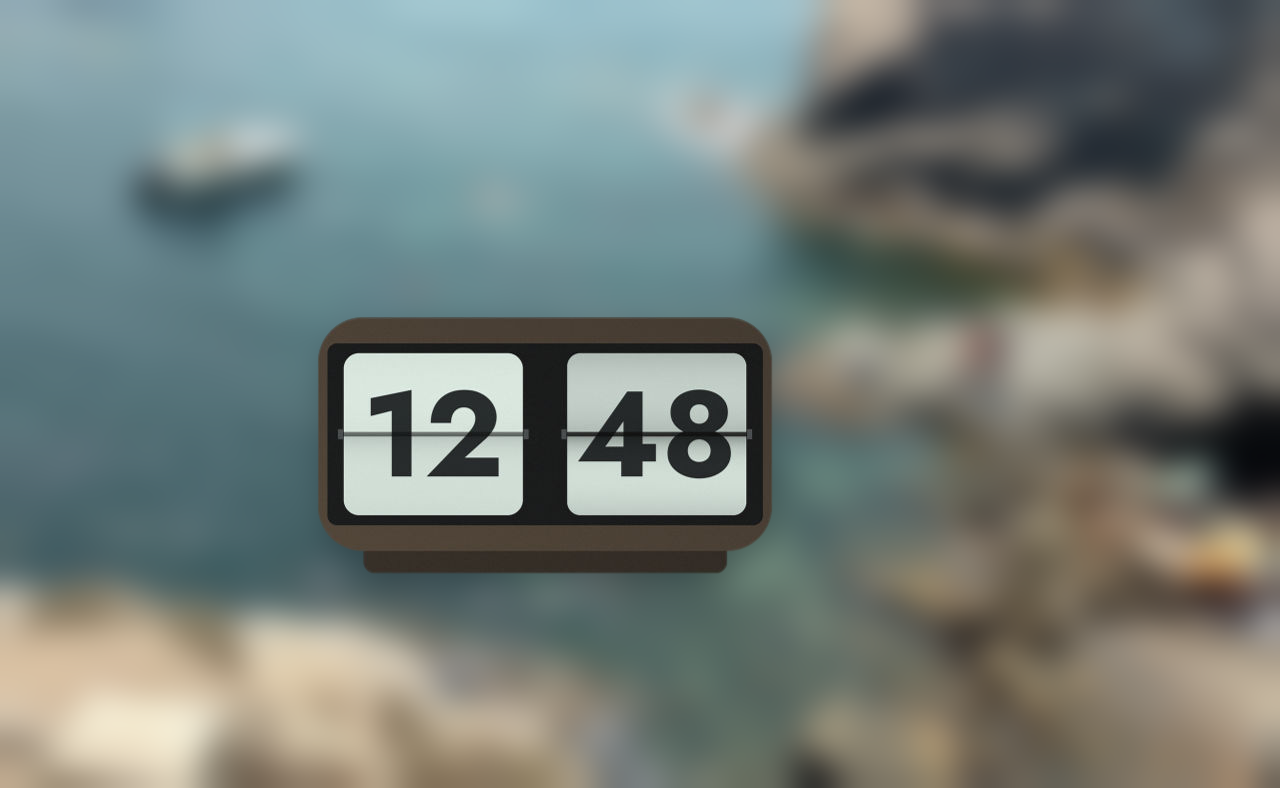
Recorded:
12 h 48 min
